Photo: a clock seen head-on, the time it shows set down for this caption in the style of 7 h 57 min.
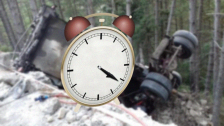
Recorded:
4 h 21 min
